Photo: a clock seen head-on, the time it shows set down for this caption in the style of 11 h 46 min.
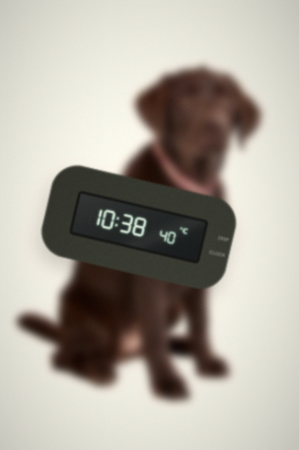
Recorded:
10 h 38 min
